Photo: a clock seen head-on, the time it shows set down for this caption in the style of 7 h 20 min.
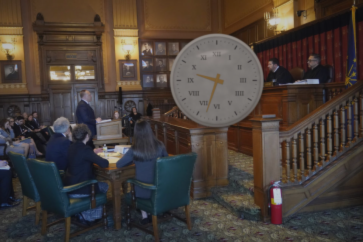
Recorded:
9 h 33 min
